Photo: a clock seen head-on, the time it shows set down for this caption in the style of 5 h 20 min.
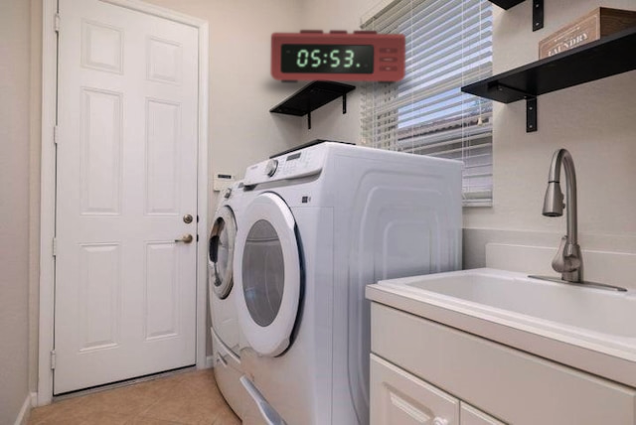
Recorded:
5 h 53 min
